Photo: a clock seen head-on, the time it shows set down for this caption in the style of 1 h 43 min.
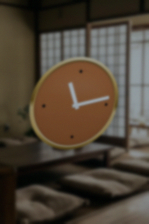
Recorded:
11 h 13 min
